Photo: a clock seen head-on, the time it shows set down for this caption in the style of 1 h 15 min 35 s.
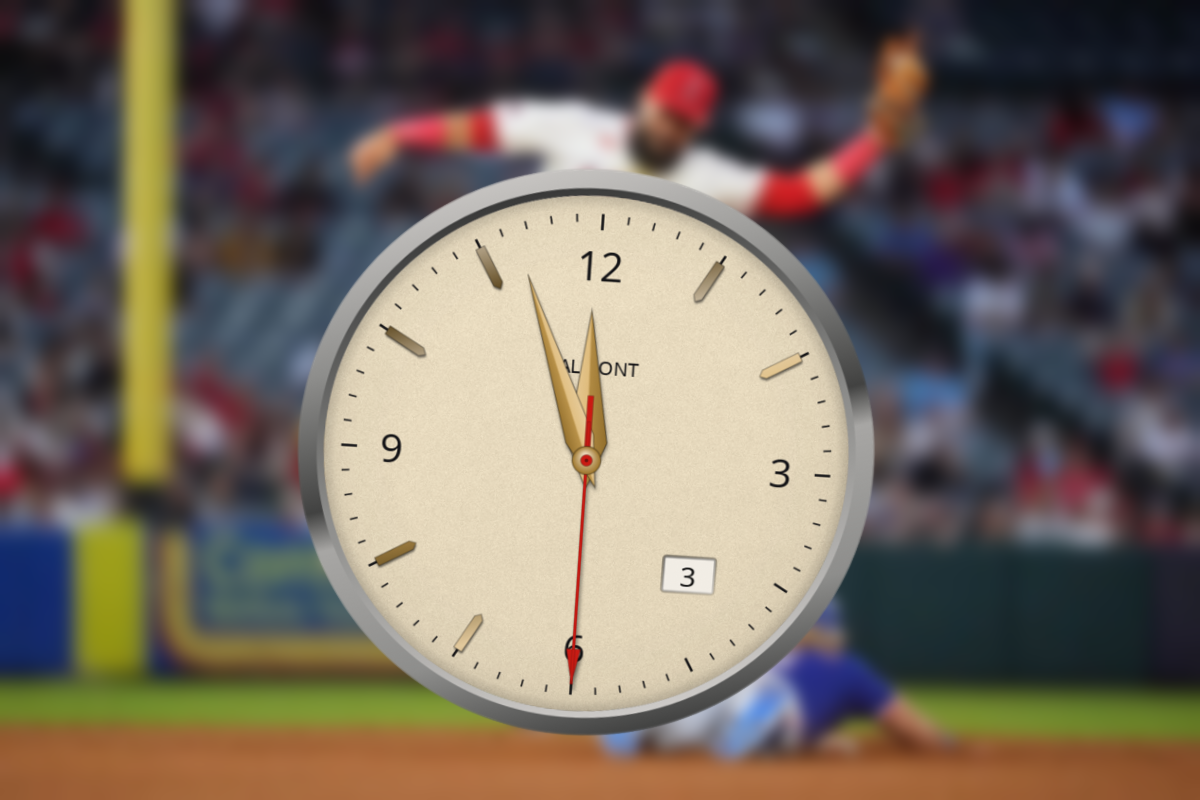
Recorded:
11 h 56 min 30 s
